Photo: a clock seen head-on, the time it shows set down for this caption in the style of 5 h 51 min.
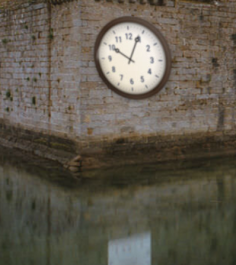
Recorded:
10 h 04 min
